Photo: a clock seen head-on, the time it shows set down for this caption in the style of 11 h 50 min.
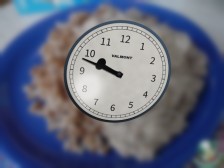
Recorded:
9 h 48 min
